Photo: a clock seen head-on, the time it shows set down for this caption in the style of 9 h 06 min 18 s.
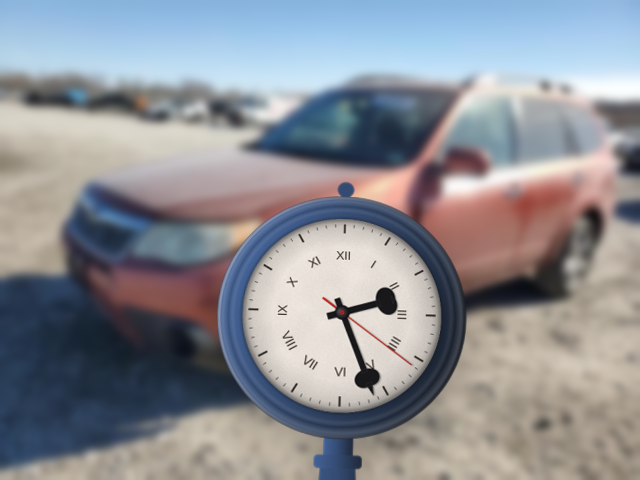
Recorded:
2 h 26 min 21 s
